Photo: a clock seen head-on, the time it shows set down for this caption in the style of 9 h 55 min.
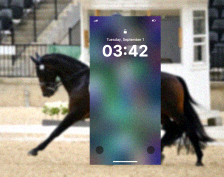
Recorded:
3 h 42 min
